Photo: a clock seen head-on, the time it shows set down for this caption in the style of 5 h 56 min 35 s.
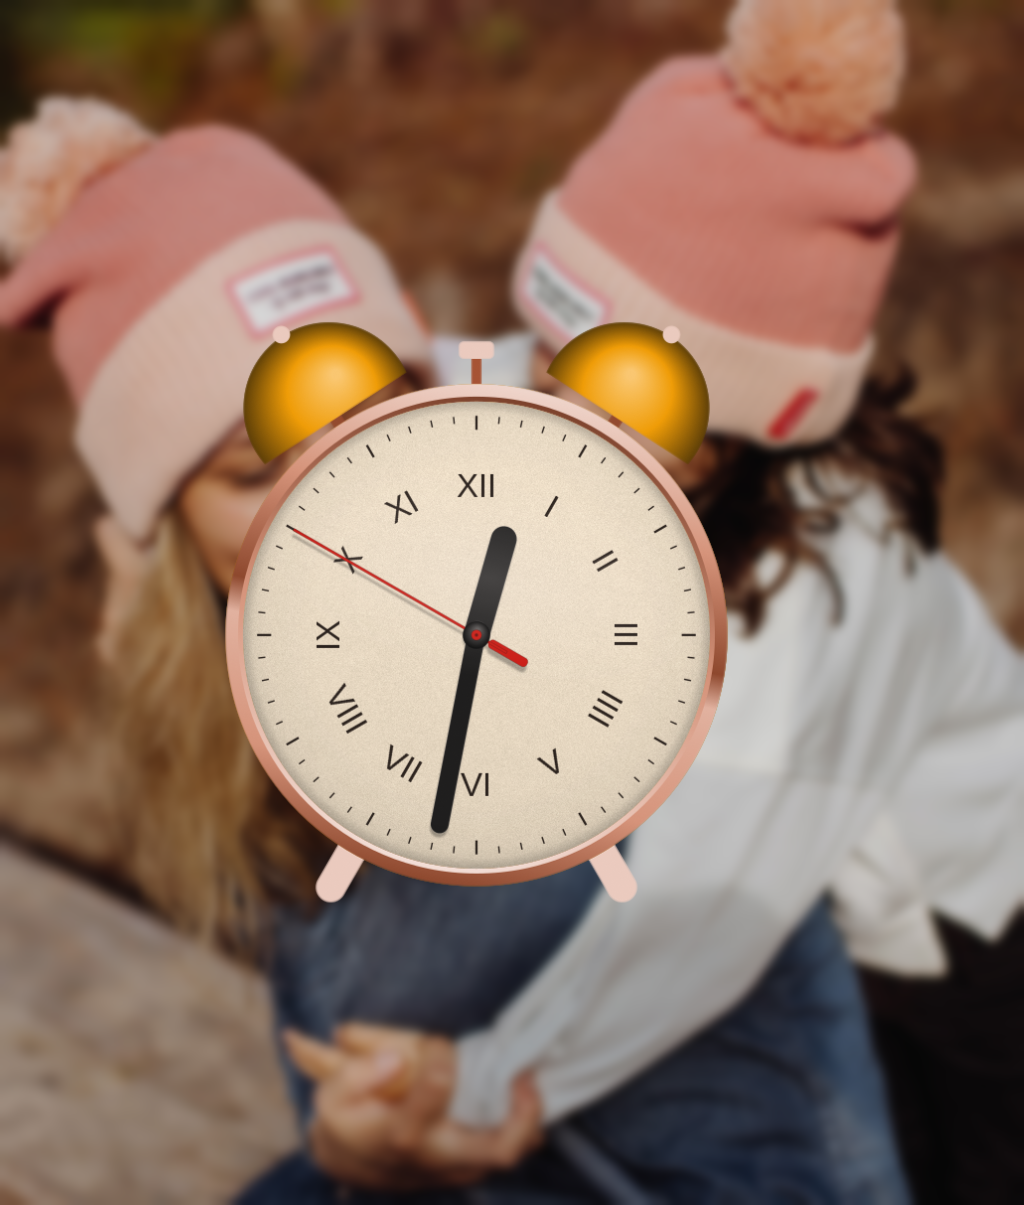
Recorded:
12 h 31 min 50 s
